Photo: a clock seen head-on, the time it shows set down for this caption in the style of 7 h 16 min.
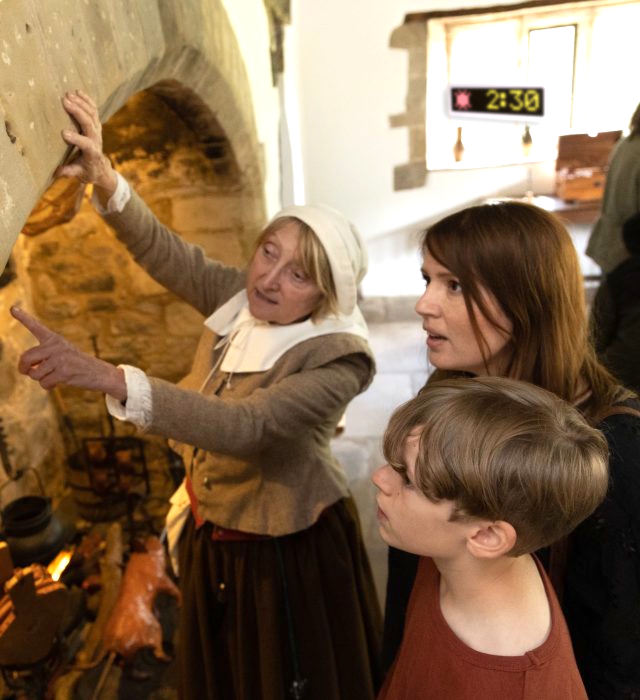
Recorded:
2 h 30 min
